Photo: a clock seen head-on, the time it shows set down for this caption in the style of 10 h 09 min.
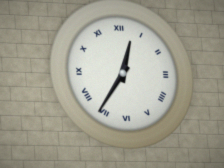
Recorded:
12 h 36 min
